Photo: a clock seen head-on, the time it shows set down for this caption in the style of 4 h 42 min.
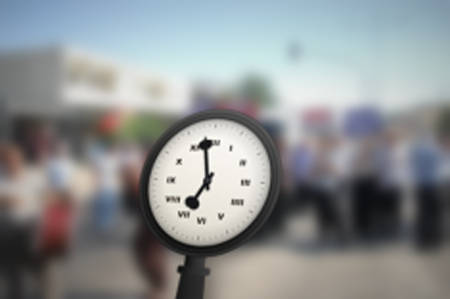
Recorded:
6 h 58 min
